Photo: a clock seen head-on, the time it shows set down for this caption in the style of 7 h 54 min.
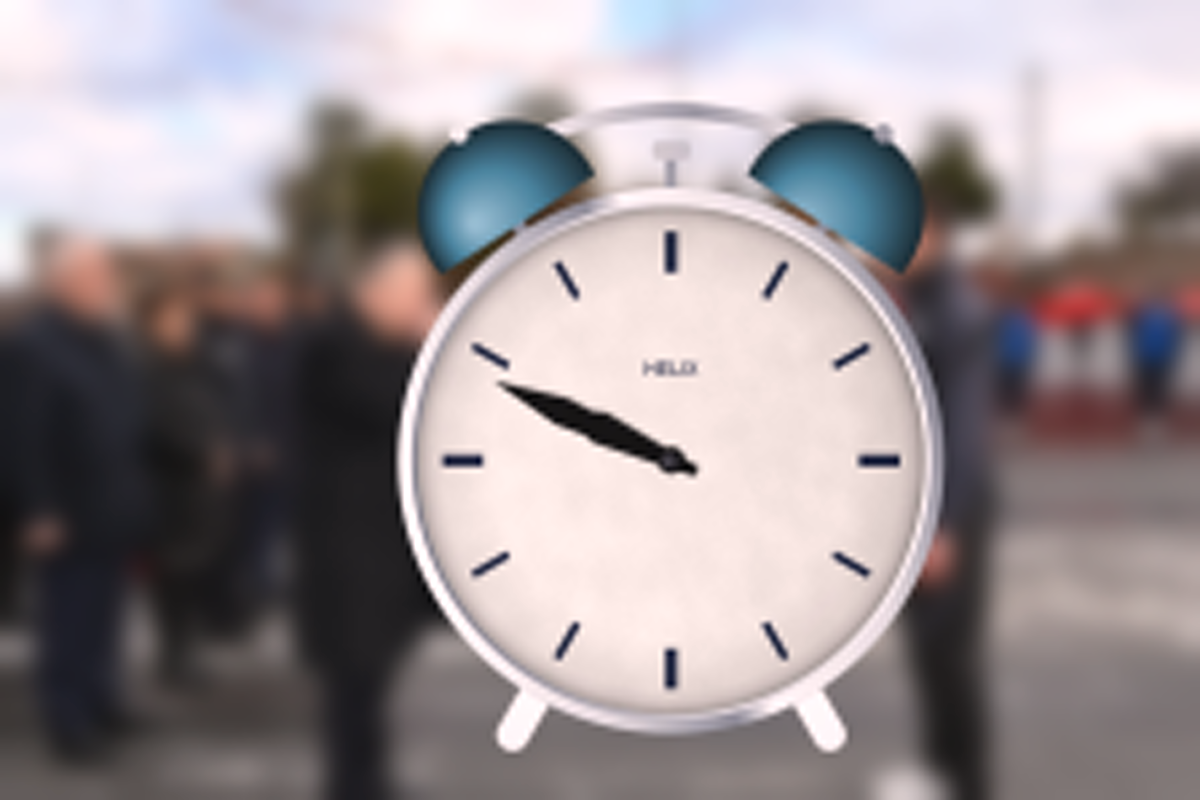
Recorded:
9 h 49 min
